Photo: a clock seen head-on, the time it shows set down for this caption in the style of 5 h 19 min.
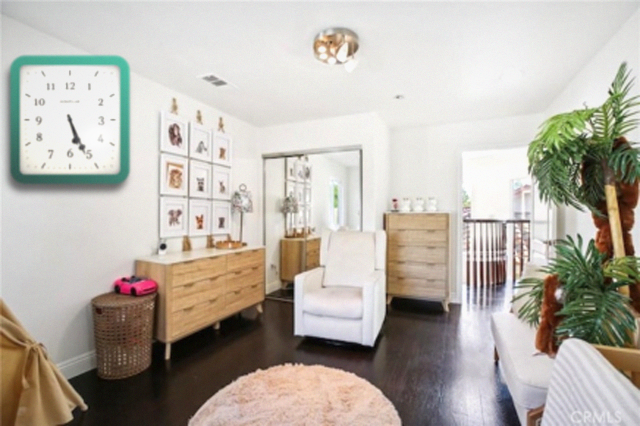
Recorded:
5 h 26 min
